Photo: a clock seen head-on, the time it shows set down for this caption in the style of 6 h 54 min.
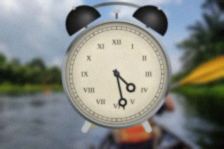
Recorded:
4 h 28 min
